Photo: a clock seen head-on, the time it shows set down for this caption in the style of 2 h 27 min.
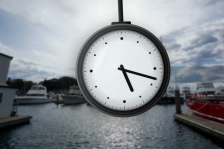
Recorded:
5 h 18 min
